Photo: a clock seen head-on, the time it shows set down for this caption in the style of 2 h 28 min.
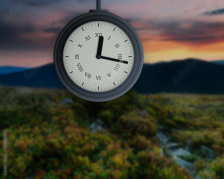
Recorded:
12 h 17 min
